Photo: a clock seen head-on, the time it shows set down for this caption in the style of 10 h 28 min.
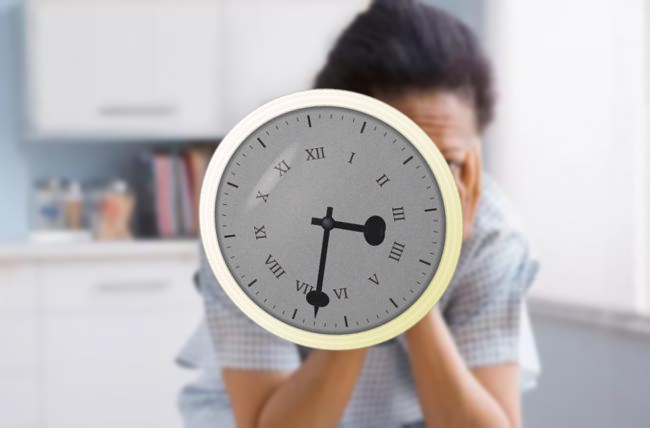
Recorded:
3 h 33 min
